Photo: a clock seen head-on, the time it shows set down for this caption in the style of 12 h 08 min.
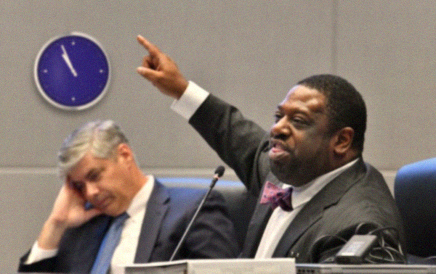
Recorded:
10 h 56 min
